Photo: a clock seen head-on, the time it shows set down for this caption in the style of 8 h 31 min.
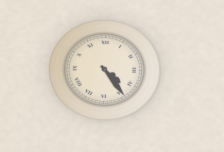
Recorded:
4 h 24 min
